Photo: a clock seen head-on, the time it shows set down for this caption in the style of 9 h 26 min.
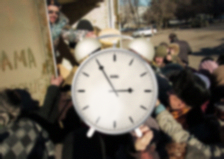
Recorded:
2 h 55 min
